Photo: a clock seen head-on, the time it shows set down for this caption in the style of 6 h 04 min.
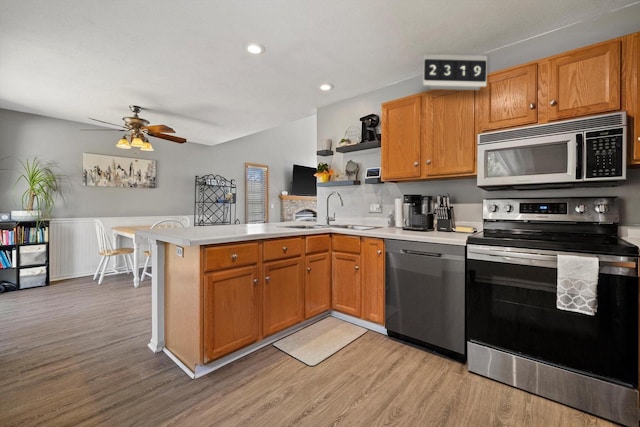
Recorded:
23 h 19 min
